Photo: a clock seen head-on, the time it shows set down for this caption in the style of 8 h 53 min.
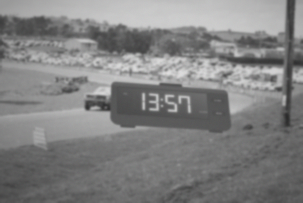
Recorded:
13 h 57 min
